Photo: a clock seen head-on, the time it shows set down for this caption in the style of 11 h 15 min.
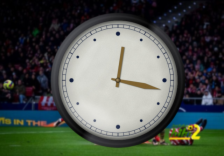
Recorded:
12 h 17 min
